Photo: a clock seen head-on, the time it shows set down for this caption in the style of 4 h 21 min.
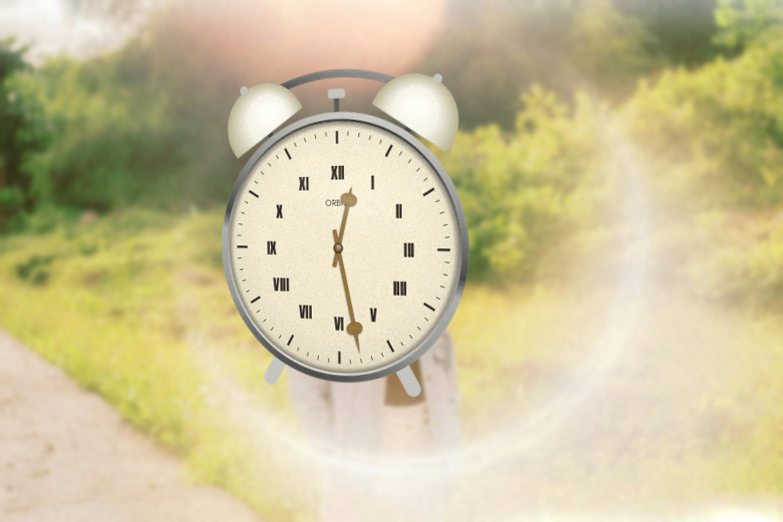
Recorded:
12 h 28 min
